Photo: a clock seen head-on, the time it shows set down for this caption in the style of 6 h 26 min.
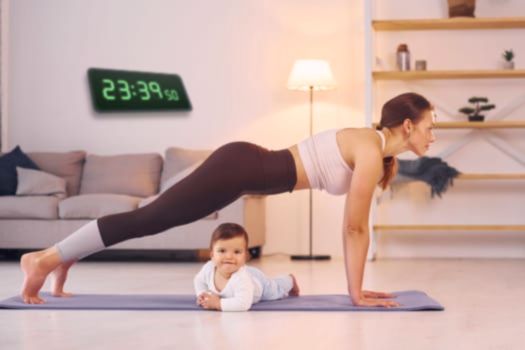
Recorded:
23 h 39 min
